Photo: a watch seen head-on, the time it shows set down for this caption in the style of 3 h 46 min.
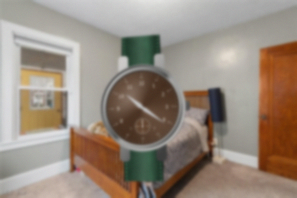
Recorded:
10 h 21 min
